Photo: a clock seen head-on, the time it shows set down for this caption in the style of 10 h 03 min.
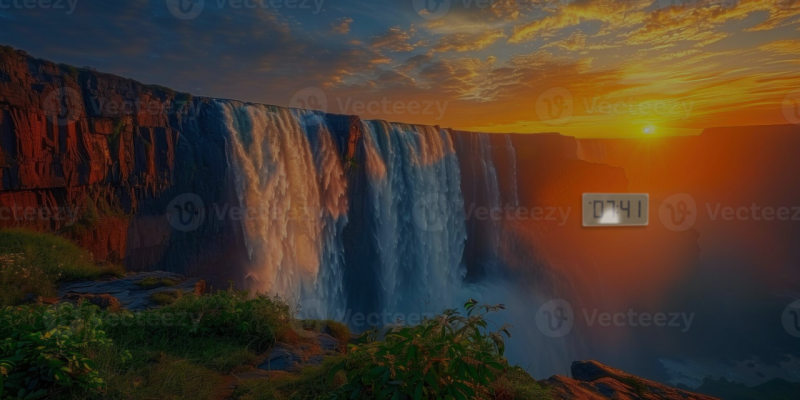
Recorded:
7 h 41 min
